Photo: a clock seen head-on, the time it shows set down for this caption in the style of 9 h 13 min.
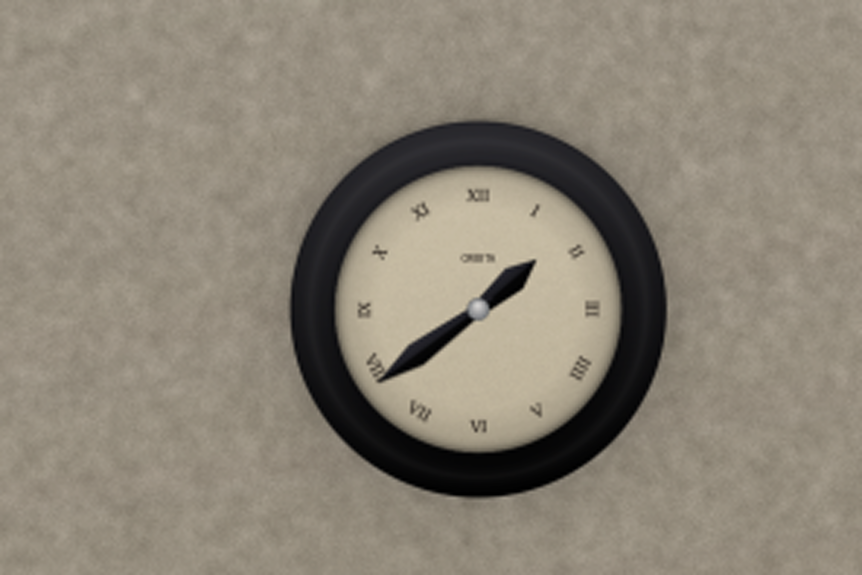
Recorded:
1 h 39 min
